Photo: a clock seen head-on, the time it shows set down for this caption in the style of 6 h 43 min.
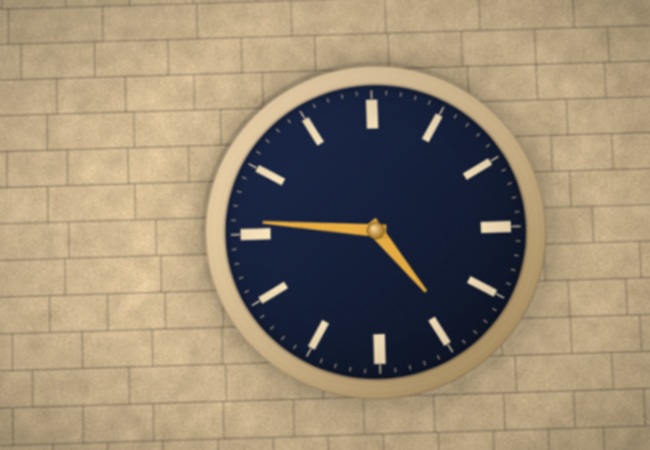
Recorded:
4 h 46 min
